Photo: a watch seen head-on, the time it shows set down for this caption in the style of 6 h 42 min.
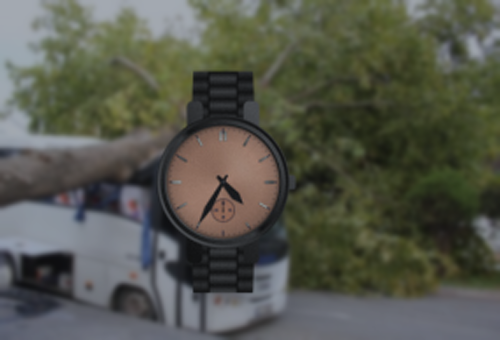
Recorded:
4 h 35 min
